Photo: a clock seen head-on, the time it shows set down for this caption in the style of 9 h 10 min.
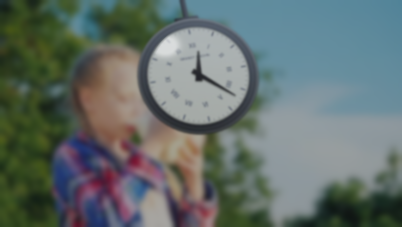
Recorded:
12 h 22 min
